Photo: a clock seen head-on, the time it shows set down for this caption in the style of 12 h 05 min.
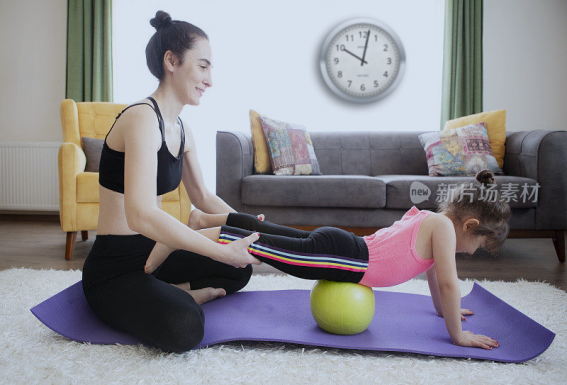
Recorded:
10 h 02 min
